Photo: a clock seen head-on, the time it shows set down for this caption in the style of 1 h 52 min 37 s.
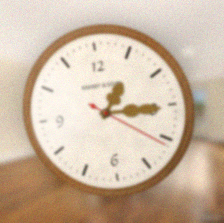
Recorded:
1 h 15 min 21 s
